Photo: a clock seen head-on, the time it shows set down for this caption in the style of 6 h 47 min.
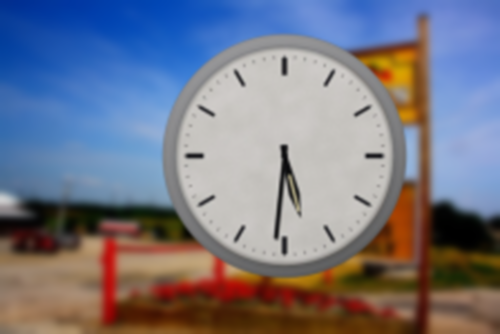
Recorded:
5 h 31 min
